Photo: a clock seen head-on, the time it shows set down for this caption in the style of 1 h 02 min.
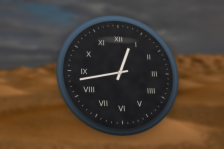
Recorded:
12 h 43 min
